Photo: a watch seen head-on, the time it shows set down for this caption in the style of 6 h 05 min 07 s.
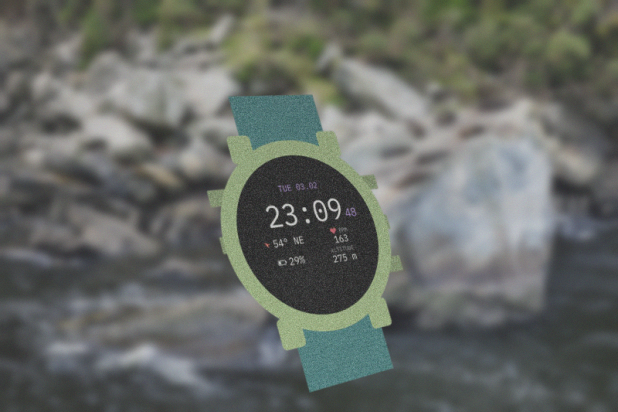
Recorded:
23 h 09 min 48 s
